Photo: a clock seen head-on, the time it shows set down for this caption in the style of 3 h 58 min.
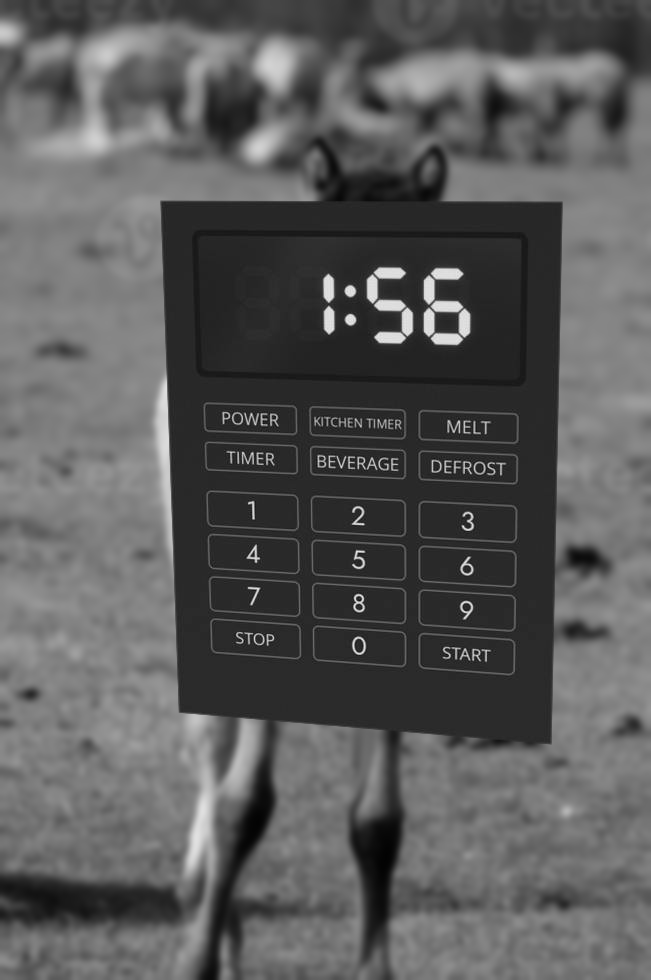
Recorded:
1 h 56 min
